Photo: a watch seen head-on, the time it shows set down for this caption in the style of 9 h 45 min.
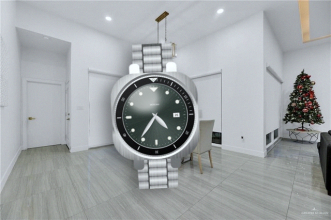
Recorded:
4 h 36 min
